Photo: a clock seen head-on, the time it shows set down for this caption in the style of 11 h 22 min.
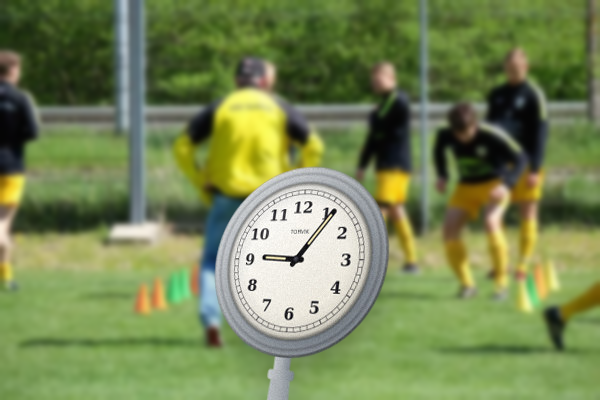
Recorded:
9 h 06 min
